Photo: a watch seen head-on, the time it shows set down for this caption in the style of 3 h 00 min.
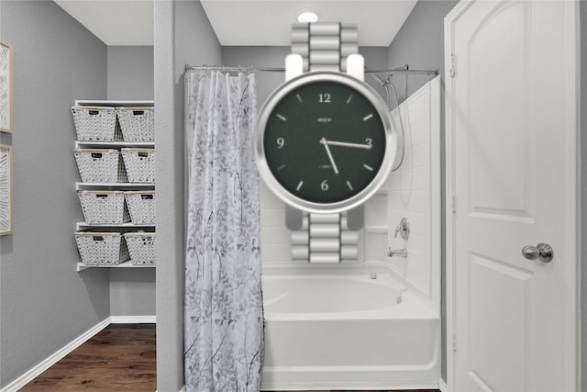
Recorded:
5 h 16 min
